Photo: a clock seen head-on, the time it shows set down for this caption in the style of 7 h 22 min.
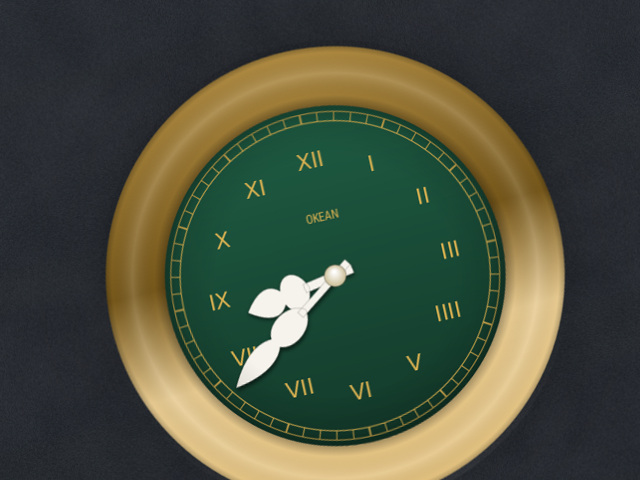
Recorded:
8 h 39 min
